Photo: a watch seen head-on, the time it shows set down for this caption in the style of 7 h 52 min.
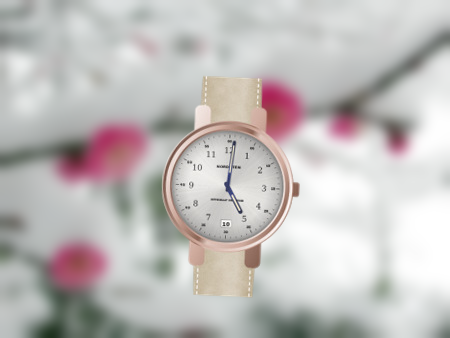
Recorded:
5 h 01 min
